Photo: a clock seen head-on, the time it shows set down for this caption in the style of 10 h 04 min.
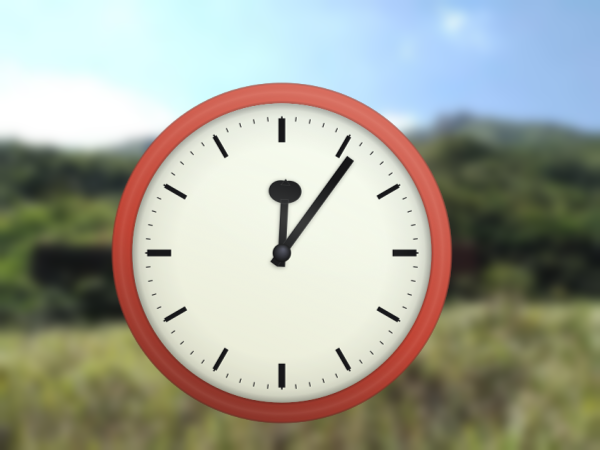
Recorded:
12 h 06 min
